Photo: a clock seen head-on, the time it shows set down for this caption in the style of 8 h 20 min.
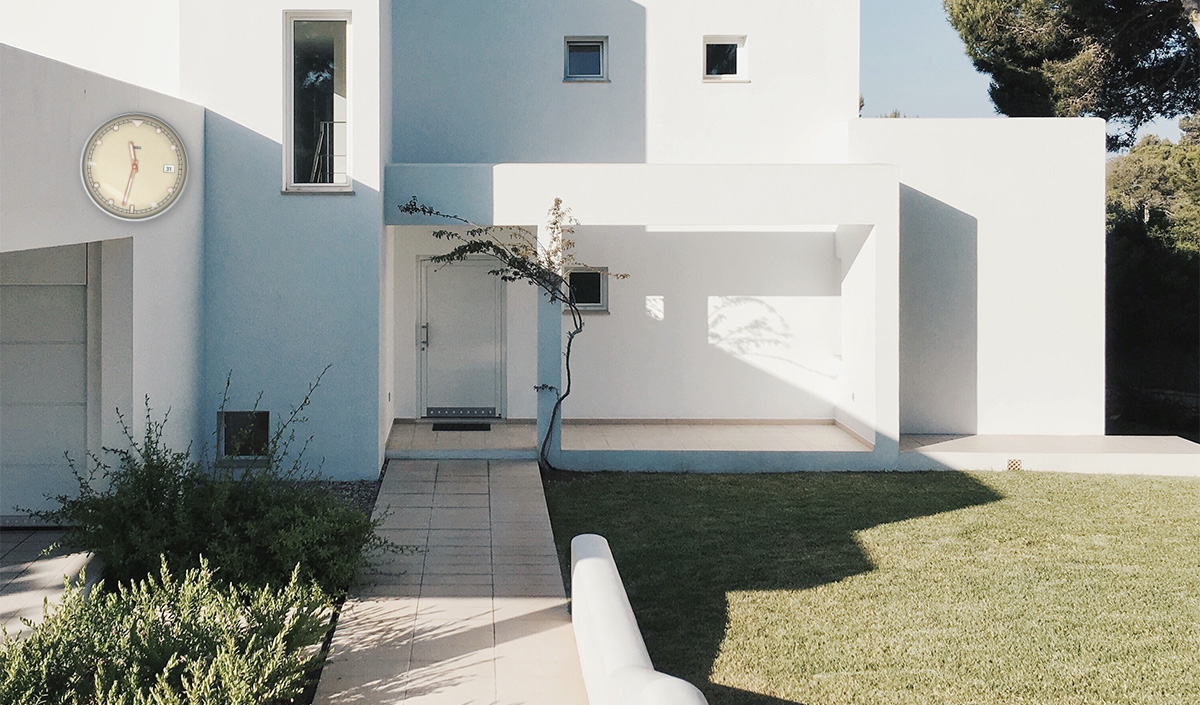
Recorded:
11 h 32 min
